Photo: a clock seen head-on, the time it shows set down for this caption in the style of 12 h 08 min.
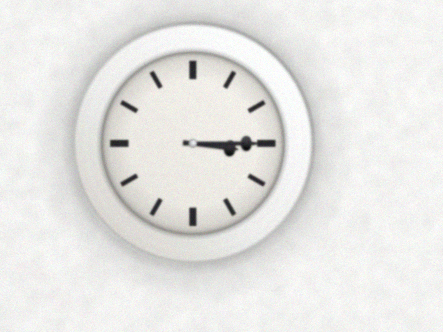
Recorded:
3 h 15 min
